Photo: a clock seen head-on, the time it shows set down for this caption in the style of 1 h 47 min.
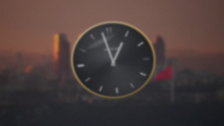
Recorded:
12 h 58 min
